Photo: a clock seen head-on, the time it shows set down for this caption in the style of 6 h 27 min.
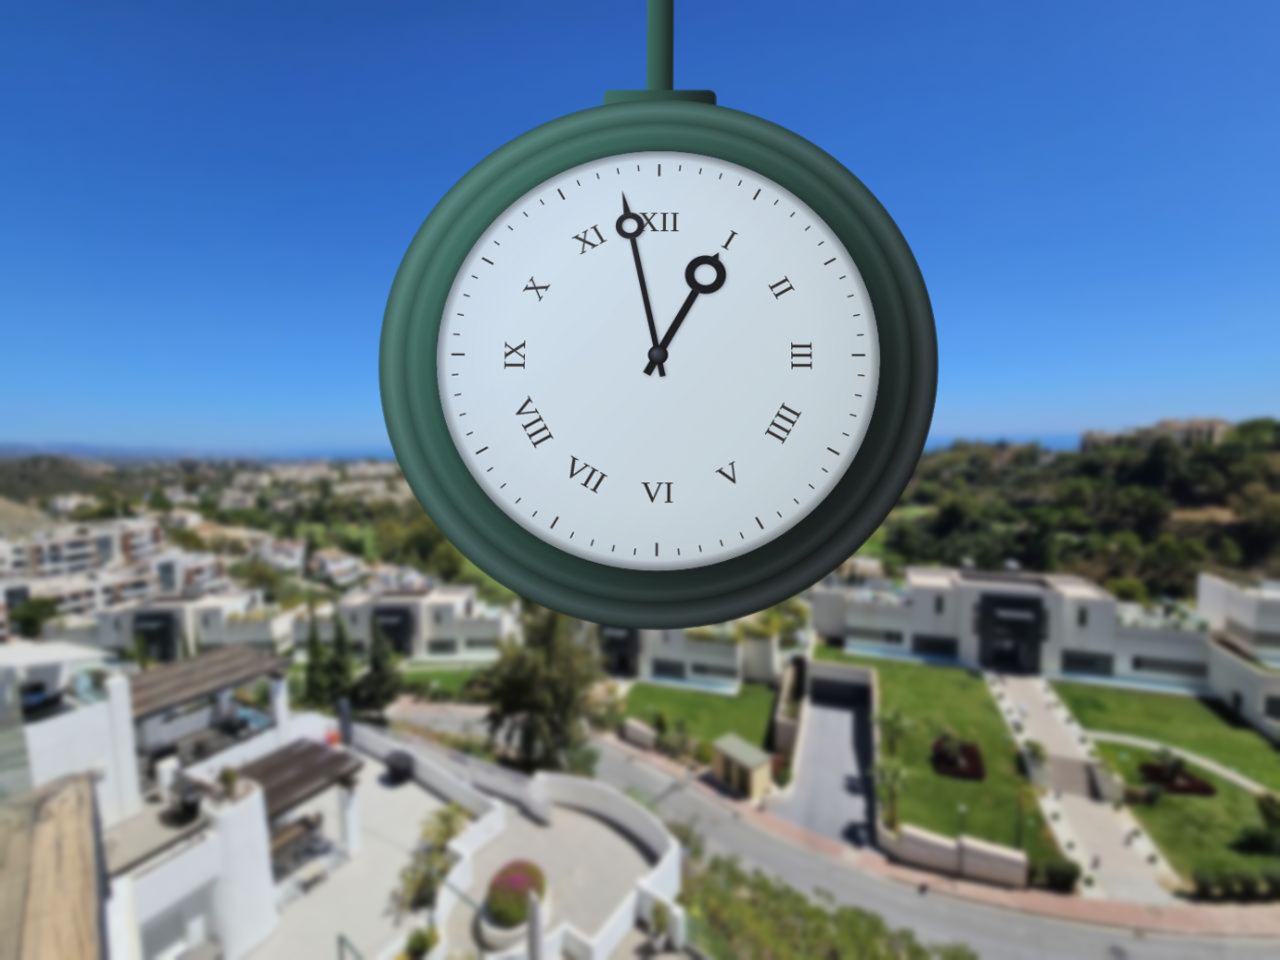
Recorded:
12 h 58 min
